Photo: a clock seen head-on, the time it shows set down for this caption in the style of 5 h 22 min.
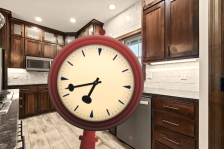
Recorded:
6 h 42 min
